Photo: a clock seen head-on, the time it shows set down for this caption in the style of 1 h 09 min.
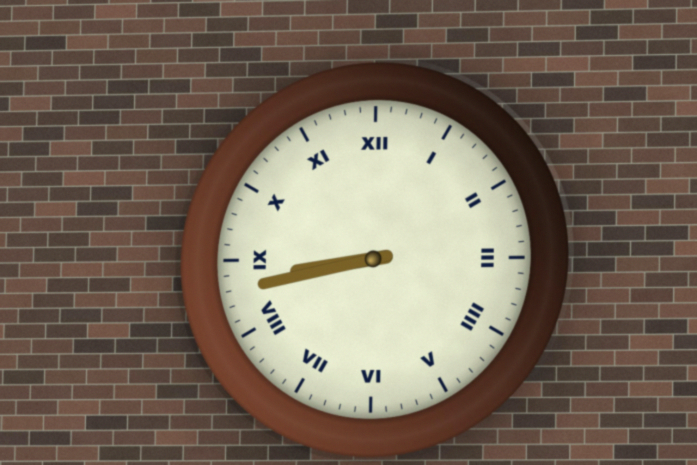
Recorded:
8 h 43 min
